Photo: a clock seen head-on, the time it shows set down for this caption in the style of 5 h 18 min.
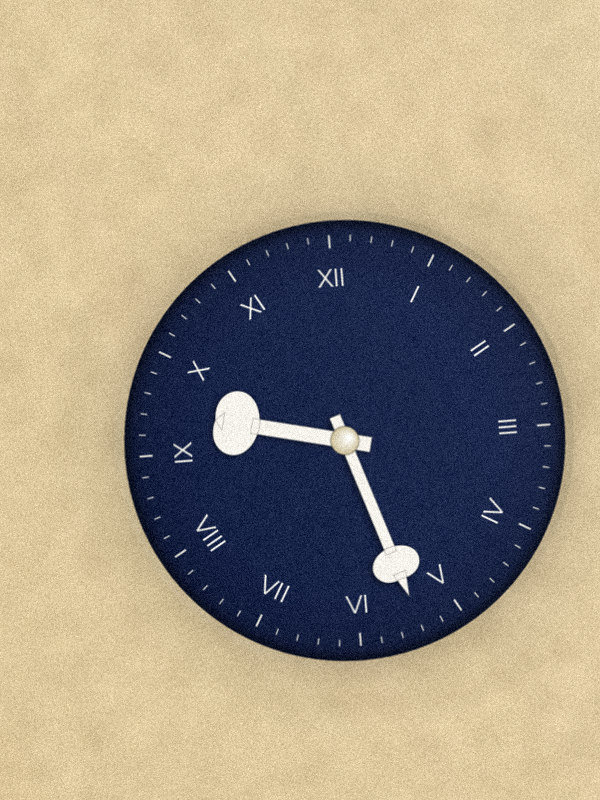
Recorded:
9 h 27 min
